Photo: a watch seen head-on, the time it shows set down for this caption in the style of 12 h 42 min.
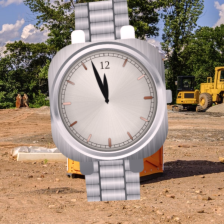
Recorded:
11 h 57 min
